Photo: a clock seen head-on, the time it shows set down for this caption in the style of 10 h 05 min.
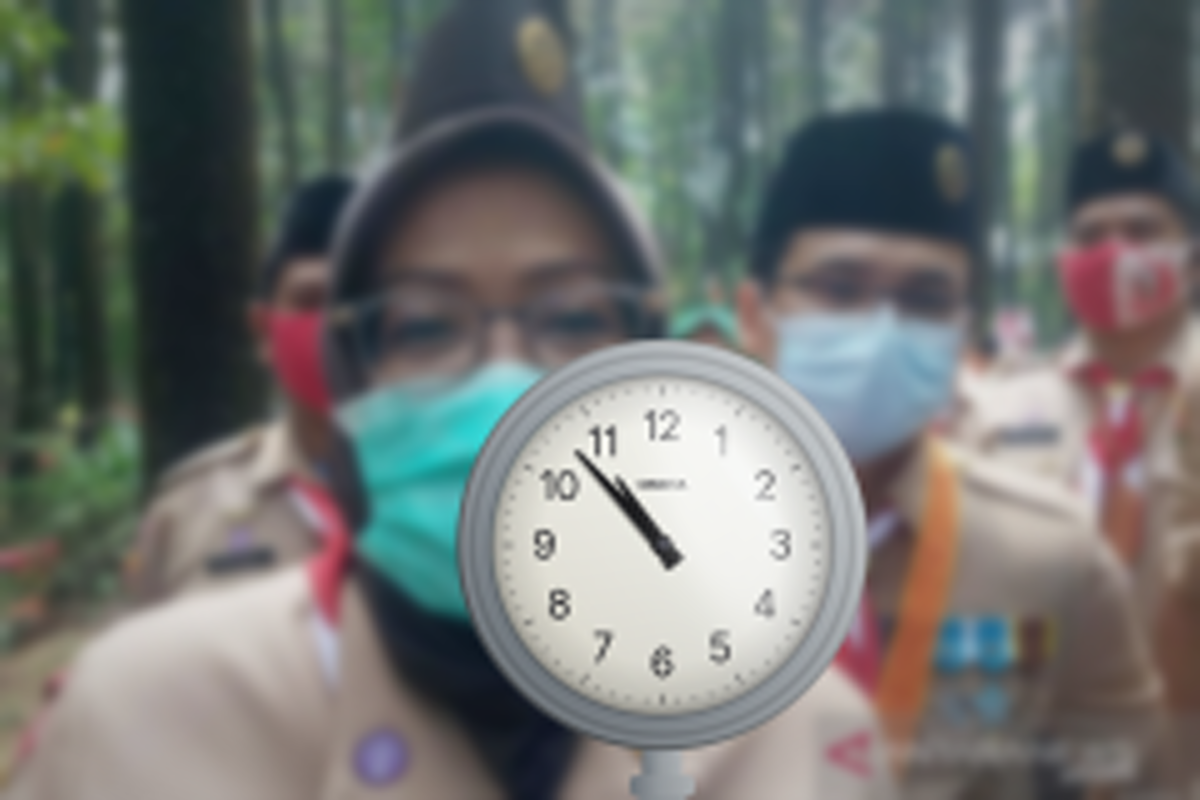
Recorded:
10 h 53 min
